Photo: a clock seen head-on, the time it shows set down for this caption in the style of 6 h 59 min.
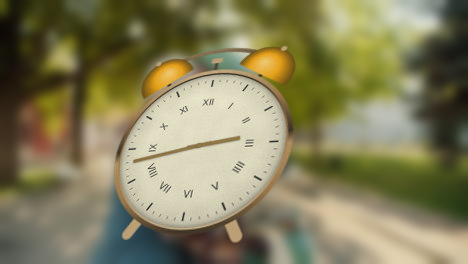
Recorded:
2 h 43 min
